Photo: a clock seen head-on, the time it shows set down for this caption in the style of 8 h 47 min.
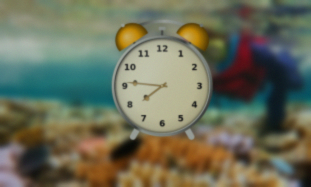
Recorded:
7 h 46 min
